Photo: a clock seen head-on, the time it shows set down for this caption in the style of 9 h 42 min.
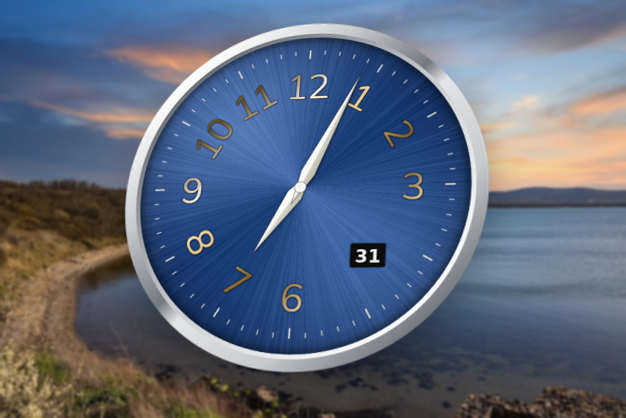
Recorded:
7 h 04 min
